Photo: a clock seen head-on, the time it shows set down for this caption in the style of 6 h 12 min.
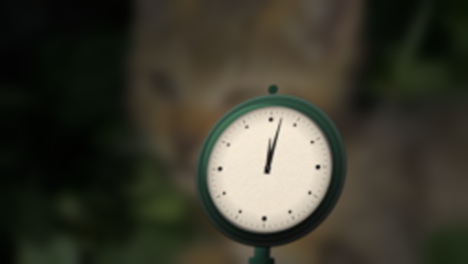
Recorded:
12 h 02 min
